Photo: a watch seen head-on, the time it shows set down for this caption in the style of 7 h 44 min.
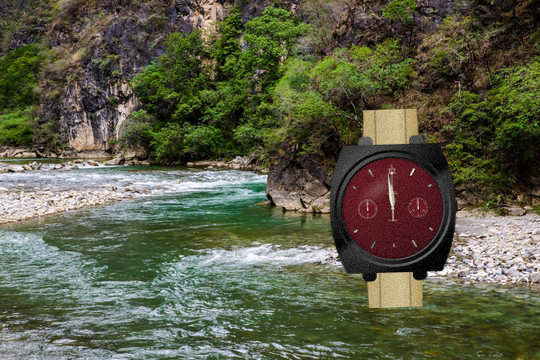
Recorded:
11 h 59 min
